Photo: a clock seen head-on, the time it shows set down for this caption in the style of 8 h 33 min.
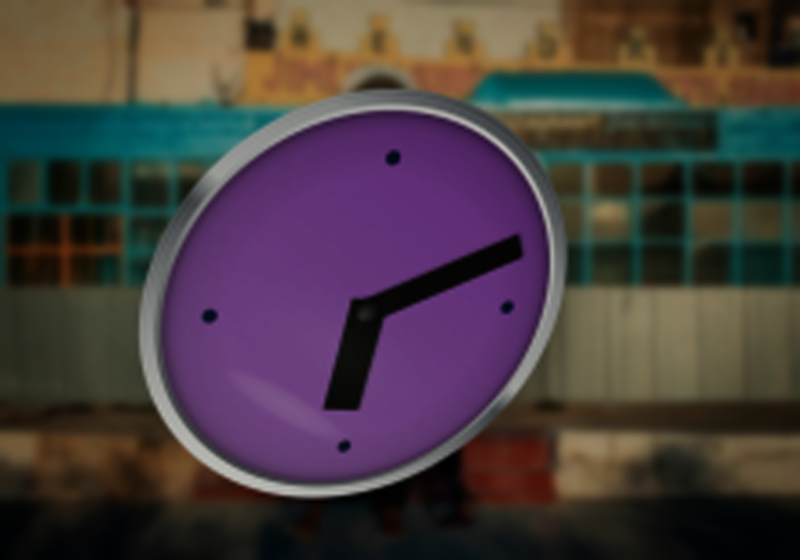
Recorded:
6 h 11 min
